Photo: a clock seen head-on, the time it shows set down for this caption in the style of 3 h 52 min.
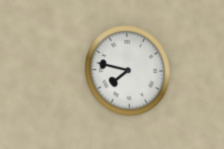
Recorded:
7 h 47 min
